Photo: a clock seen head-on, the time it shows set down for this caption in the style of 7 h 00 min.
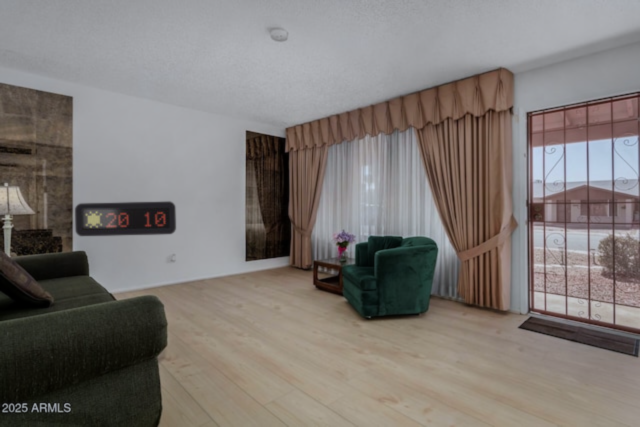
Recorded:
20 h 10 min
